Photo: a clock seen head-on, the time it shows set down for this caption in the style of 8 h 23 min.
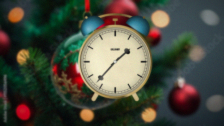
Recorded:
1 h 37 min
